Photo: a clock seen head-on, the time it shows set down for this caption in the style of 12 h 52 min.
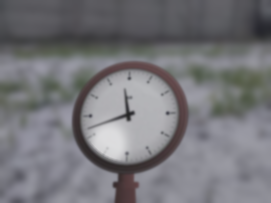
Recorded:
11 h 42 min
